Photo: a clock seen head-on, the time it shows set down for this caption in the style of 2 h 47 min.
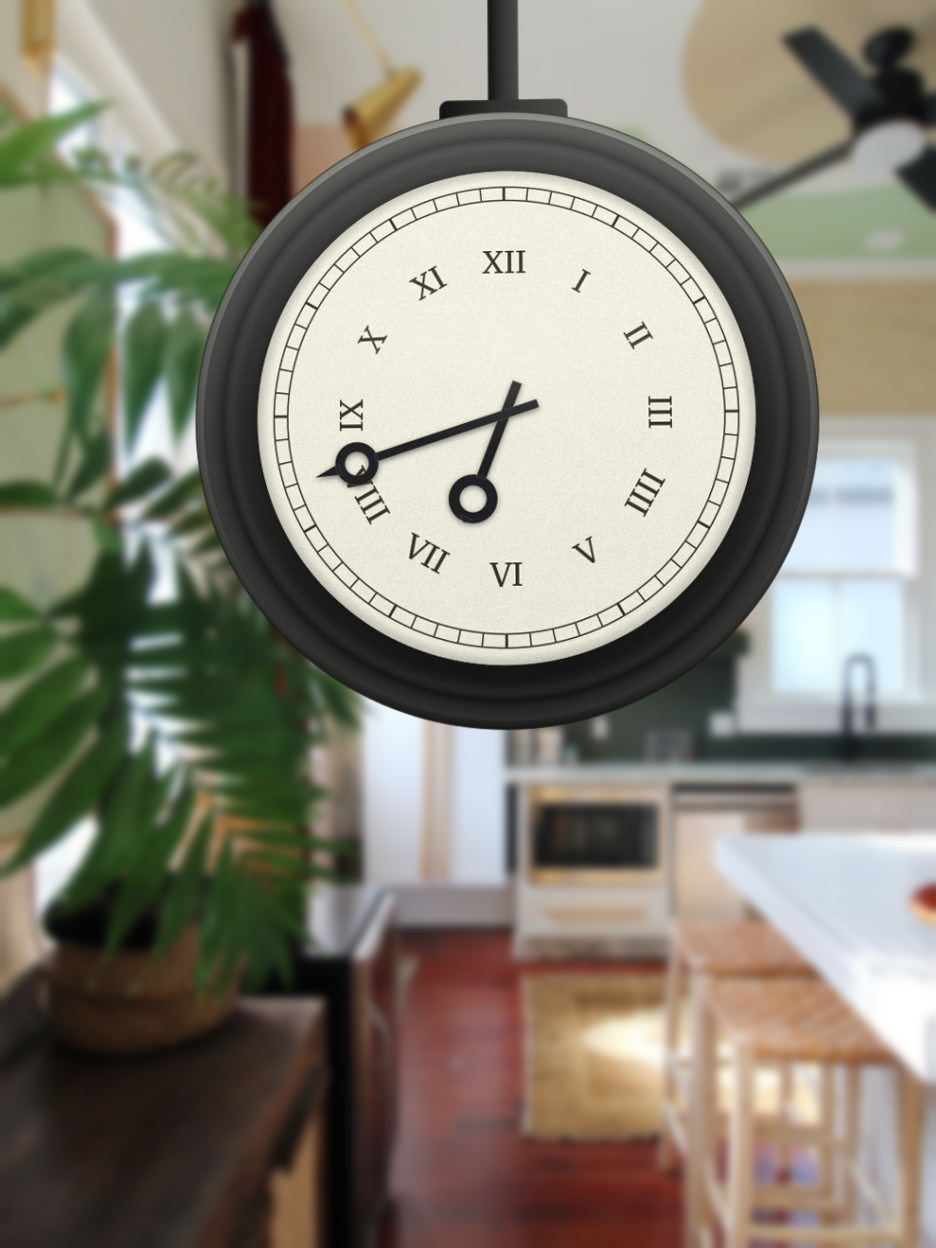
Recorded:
6 h 42 min
